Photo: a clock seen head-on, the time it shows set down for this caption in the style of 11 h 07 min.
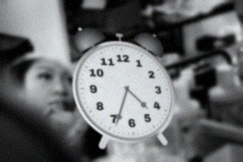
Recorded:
4 h 34 min
